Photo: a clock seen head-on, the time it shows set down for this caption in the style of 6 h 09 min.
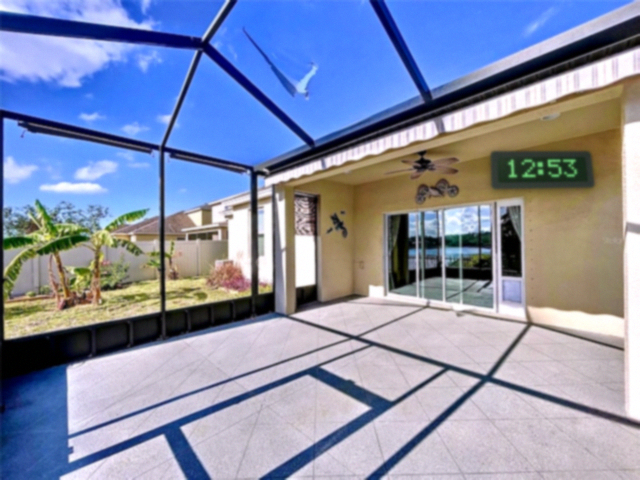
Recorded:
12 h 53 min
